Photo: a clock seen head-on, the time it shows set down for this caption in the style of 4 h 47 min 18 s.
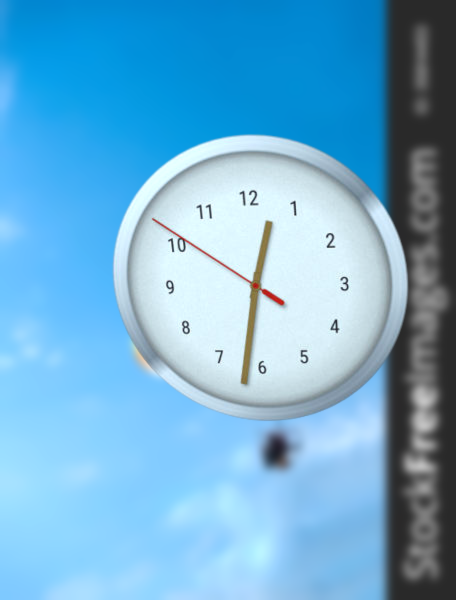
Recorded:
12 h 31 min 51 s
